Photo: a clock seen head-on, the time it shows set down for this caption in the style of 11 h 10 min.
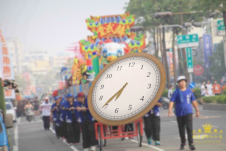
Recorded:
6 h 36 min
